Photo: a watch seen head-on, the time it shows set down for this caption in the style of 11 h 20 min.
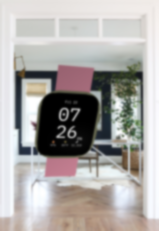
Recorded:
7 h 26 min
